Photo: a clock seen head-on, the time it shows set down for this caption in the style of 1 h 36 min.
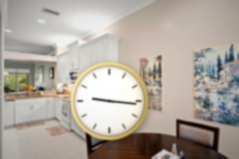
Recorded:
9 h 16 min
